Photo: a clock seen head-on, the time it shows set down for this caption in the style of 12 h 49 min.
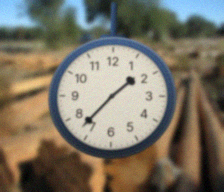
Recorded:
1 h 37 min
